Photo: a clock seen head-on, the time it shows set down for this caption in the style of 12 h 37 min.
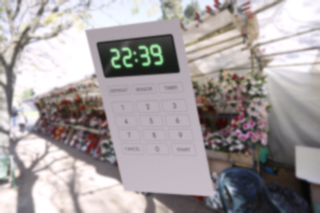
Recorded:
22 h 39 min
